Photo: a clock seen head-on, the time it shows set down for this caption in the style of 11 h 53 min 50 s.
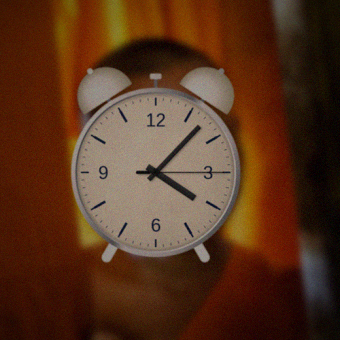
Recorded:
4 h 07 min 15 s
